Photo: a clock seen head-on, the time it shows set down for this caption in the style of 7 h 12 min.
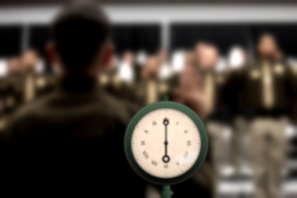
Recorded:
6 h 00 min
